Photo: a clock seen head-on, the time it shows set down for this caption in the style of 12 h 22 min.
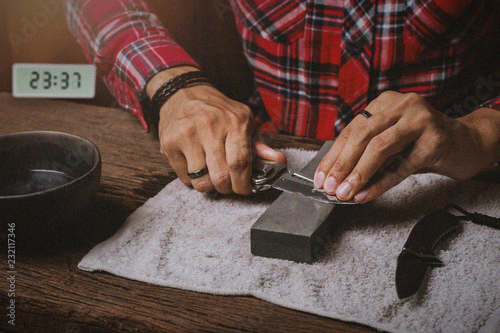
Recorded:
23 h 37 min
